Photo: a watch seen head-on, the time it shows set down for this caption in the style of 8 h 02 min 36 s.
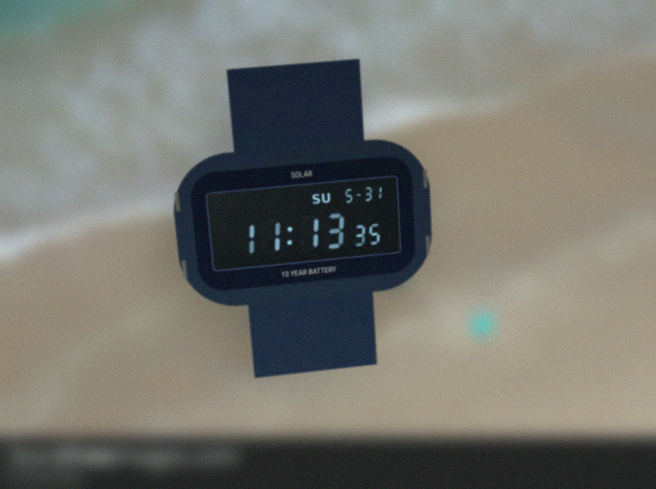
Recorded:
11 h 13 min 35 s
